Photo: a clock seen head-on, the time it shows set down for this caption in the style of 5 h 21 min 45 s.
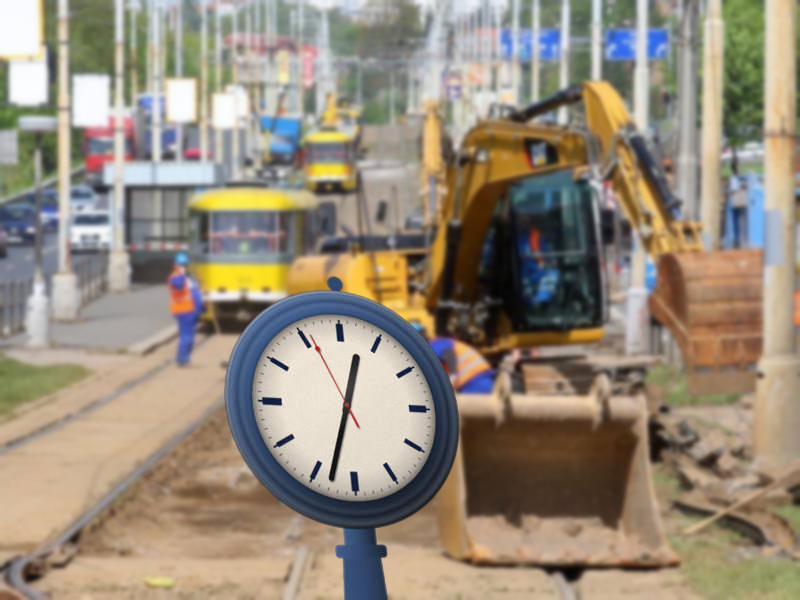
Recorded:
12 h 32 min 56 s
